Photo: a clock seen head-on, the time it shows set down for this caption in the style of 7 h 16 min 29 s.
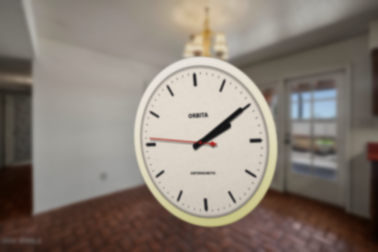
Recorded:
2 h 09 min 46 s
